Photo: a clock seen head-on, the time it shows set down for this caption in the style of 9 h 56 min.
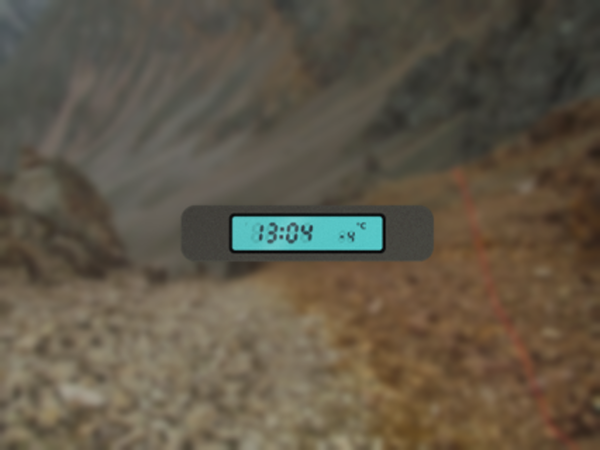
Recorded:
13 h 04 min
